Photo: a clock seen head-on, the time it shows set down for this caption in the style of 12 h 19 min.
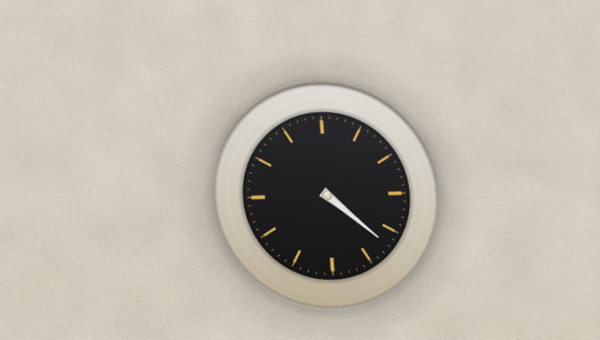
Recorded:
4 h 22 min
